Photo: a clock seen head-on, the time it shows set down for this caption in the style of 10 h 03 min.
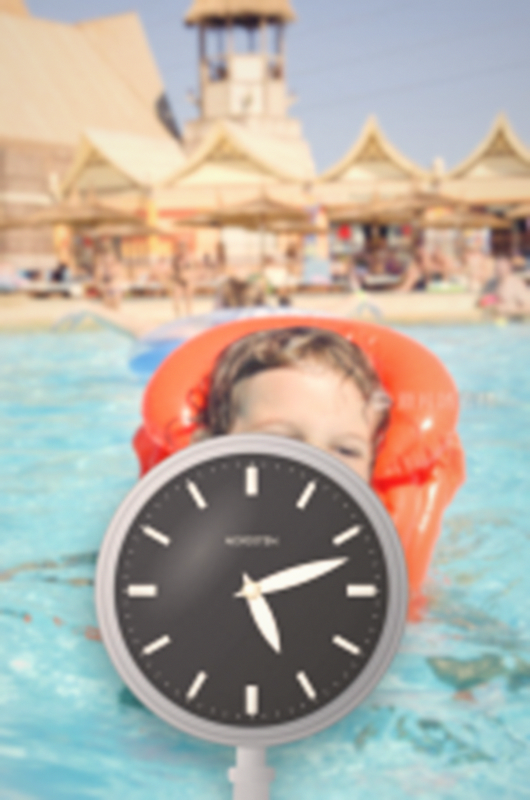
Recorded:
5 h 12 min
